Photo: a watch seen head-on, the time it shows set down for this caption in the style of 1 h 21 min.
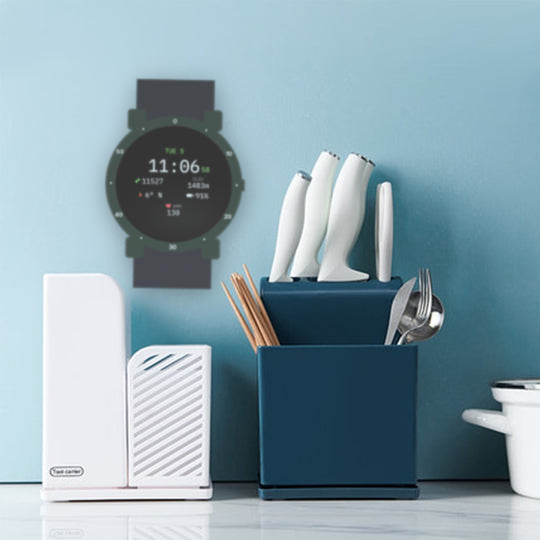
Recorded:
11 h 06 min
